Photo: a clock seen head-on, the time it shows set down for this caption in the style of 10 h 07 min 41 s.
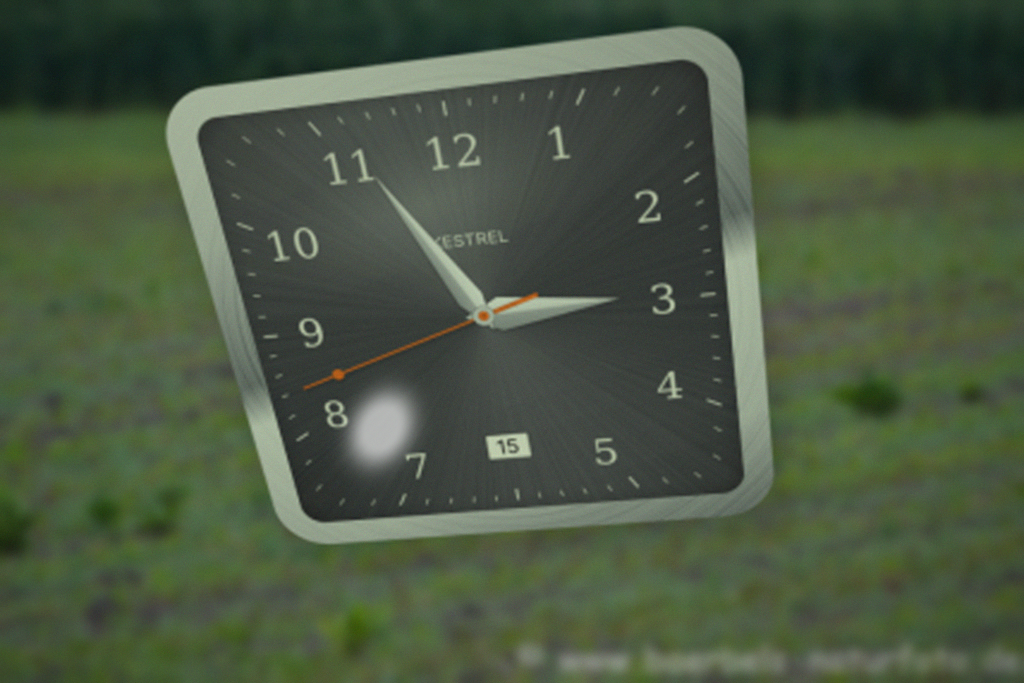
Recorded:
2 h 55 min 42 s
